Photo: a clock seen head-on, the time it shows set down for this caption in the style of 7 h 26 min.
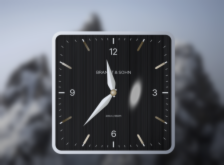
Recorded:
11 h 37 min
